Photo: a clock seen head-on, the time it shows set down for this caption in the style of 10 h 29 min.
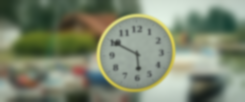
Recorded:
5 h 50 min
